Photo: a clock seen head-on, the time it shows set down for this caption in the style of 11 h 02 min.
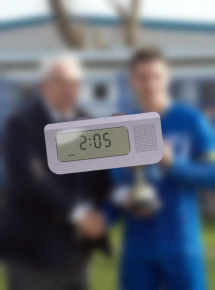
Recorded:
2 h 05 min
